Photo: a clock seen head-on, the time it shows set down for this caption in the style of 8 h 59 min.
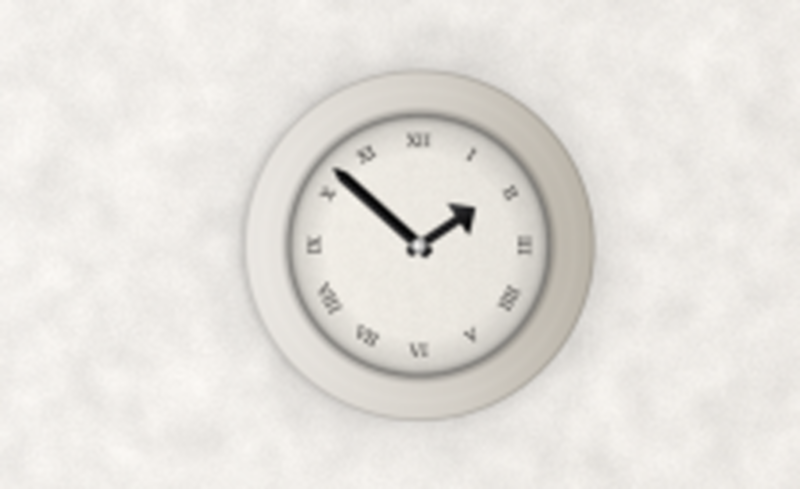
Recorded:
1 h 52 min
